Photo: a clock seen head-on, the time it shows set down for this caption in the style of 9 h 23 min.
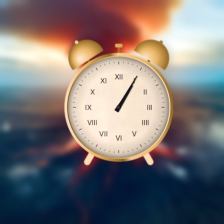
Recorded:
1 h 05 min
